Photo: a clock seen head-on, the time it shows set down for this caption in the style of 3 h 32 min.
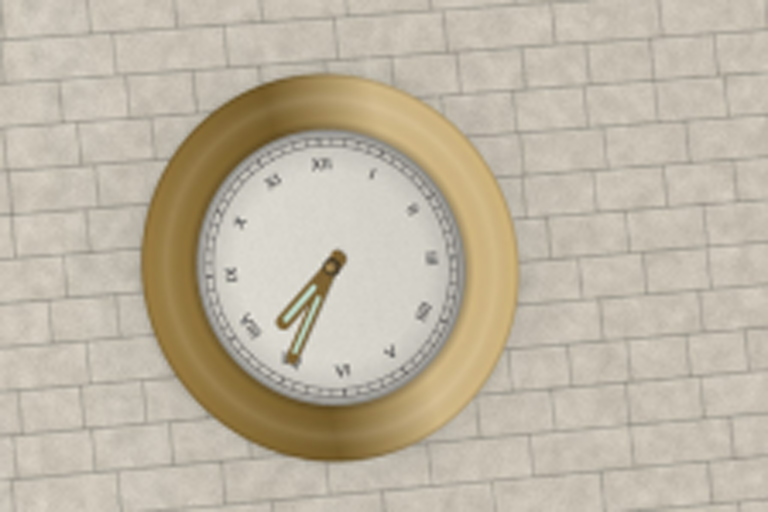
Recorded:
7 h 35 min
